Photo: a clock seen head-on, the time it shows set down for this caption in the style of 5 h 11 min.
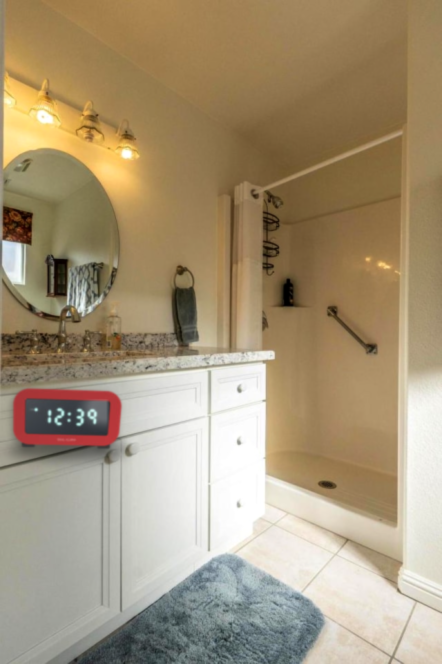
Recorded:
12 h 39 min
